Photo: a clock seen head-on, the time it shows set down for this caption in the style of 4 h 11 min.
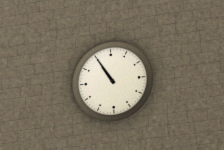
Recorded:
10 h 55 min
